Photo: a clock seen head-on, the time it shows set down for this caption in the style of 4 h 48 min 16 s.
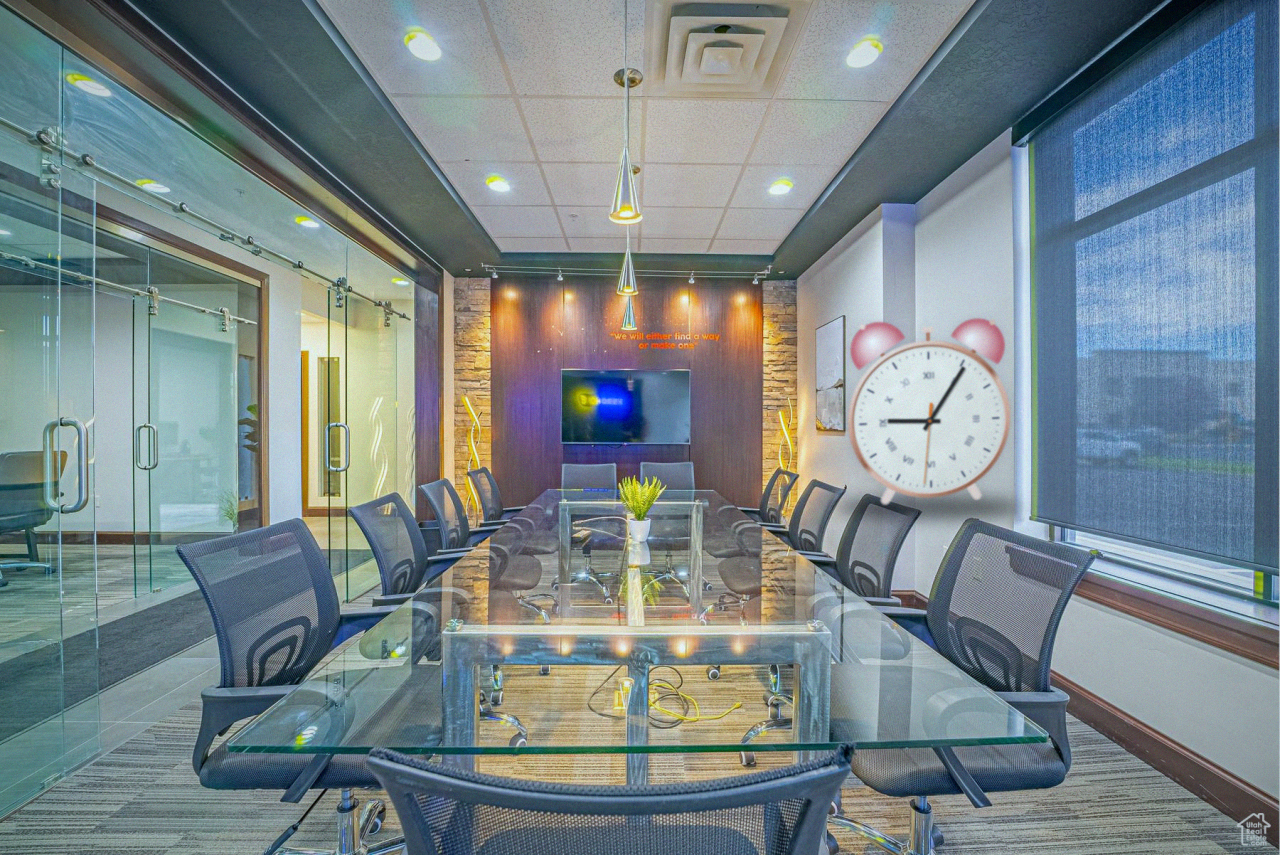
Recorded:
9 h 05 min 31 s
